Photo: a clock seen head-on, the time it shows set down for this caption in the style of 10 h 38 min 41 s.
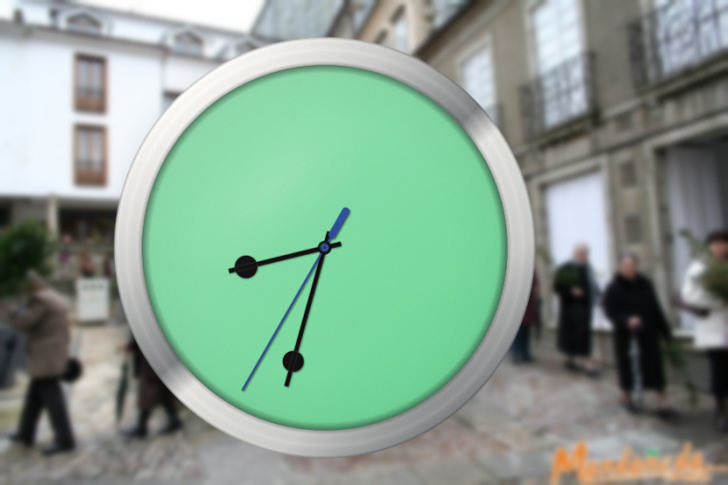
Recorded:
8 h 32 min 35 s
